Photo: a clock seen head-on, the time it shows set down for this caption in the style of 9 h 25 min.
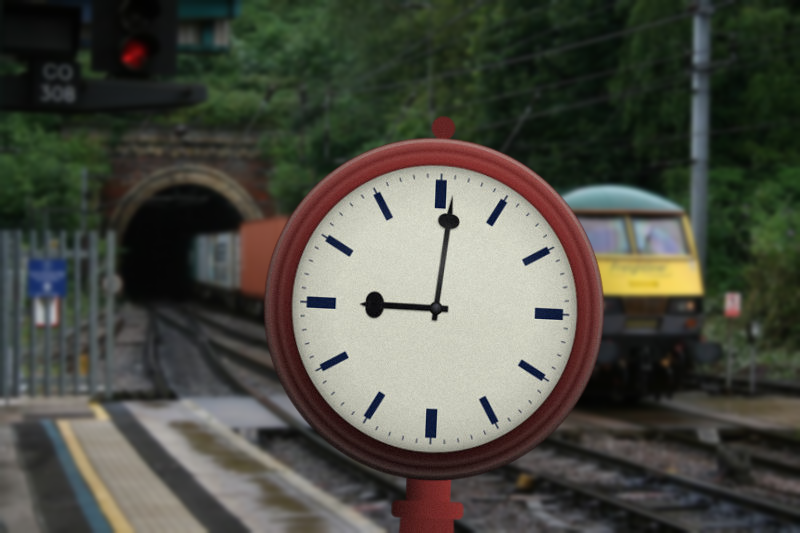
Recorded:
9 h 01 min
